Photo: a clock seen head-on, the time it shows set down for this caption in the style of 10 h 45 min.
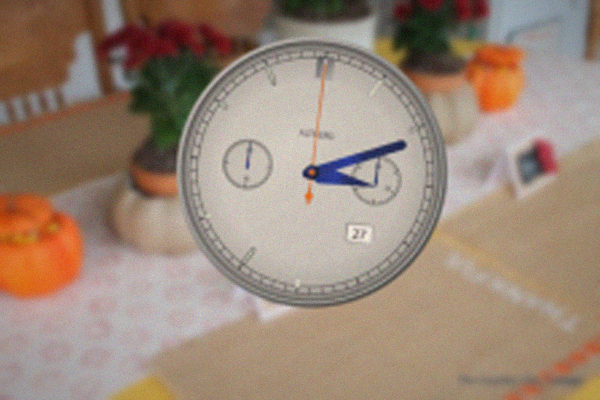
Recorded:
3 h 11 min
